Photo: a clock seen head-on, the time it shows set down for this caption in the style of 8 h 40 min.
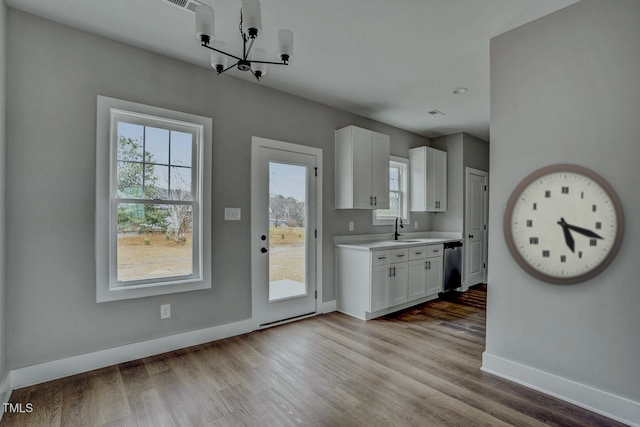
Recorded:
5 h 18 min
